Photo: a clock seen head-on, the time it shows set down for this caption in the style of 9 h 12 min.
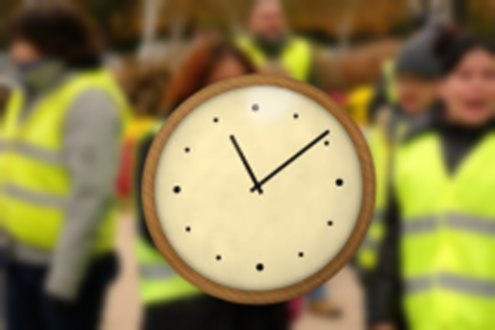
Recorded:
11 h 09 min
